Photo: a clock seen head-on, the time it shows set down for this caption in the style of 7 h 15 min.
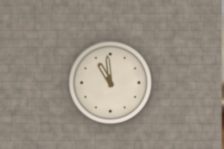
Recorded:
10 h 59 min
